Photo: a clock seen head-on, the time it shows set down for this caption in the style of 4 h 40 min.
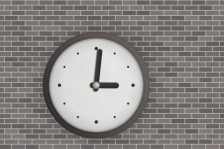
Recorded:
3 h 01 min
